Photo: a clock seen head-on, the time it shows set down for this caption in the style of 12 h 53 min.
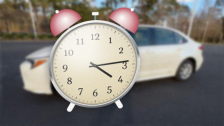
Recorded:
4 h 14 min
